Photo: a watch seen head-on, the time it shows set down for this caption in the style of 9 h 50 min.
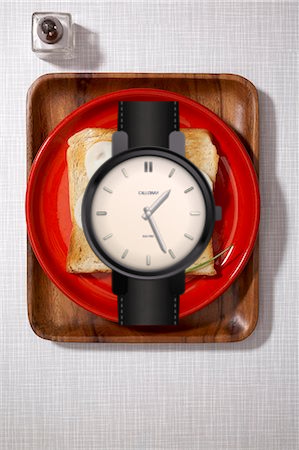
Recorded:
1 h 26 min
